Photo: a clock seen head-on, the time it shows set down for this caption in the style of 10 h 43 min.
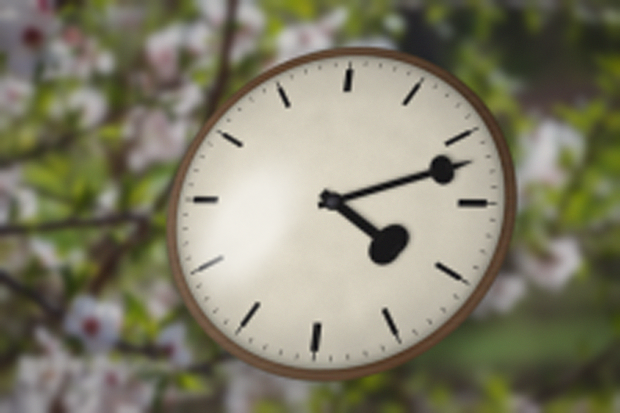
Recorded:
4 h 12 min
